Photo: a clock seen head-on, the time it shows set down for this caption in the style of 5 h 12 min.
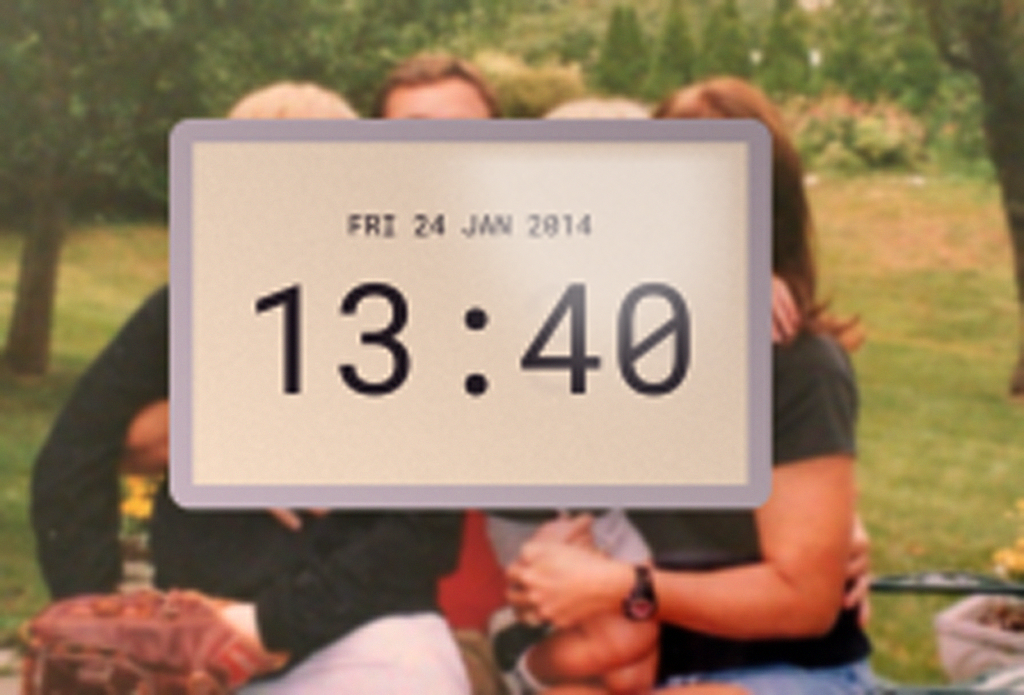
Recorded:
13 h 40 min
